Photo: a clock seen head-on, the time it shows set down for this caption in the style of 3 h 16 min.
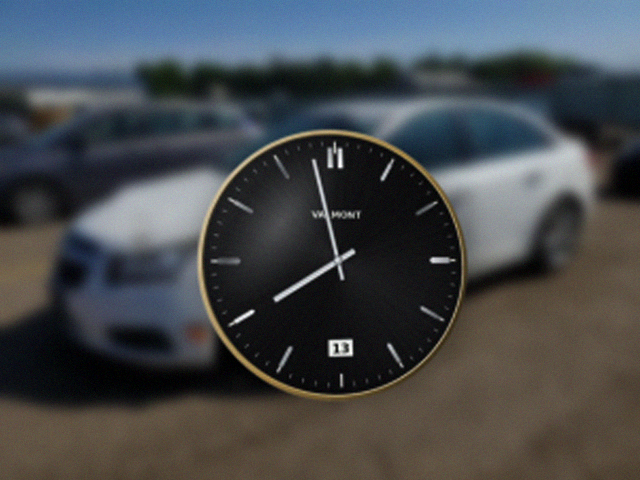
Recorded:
7 h 58 min
